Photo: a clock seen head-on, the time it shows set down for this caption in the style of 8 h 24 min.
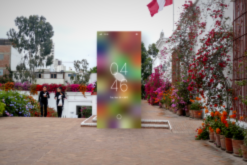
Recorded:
4 h 46 min
